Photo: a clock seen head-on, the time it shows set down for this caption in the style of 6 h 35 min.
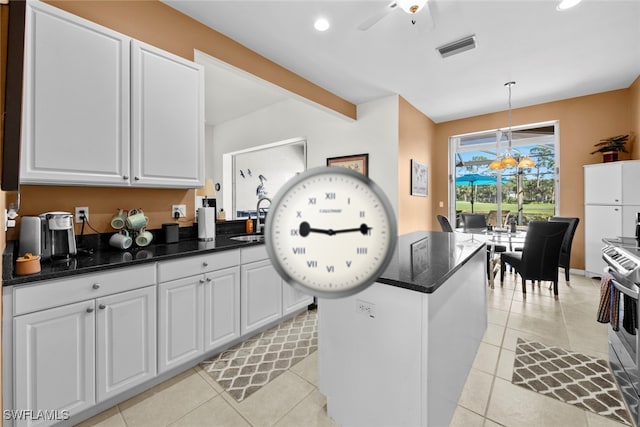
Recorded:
9 h 14 min
